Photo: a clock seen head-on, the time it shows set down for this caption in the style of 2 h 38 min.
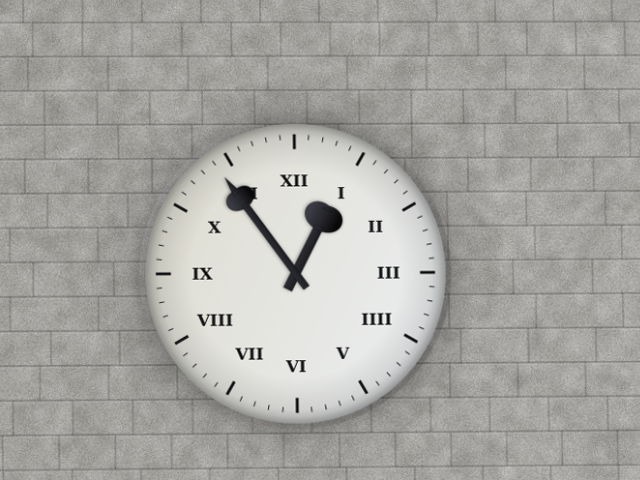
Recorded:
12 h 54 min
